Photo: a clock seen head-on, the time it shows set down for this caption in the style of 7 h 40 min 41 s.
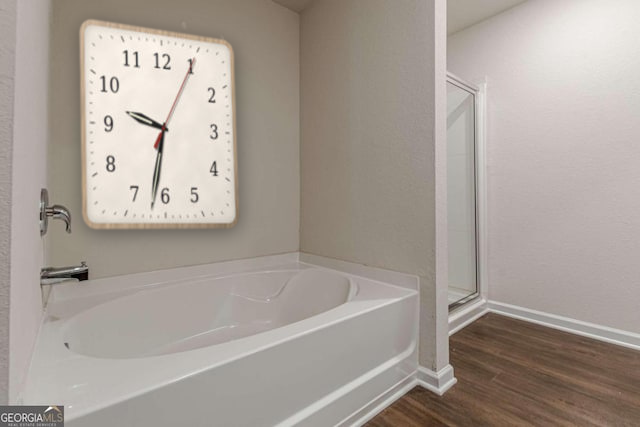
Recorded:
9 h 32 min 05 s
